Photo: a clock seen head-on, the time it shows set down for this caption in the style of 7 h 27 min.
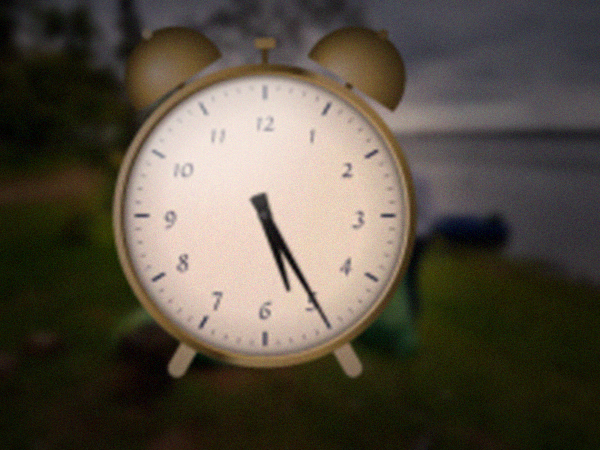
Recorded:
5 h 25 min
